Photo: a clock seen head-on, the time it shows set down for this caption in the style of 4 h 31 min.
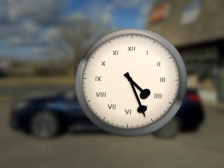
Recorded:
4 h 26 min
